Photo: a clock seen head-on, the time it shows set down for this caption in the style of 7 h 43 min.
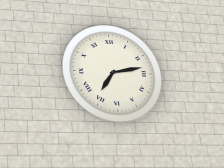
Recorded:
7 h 13 min
